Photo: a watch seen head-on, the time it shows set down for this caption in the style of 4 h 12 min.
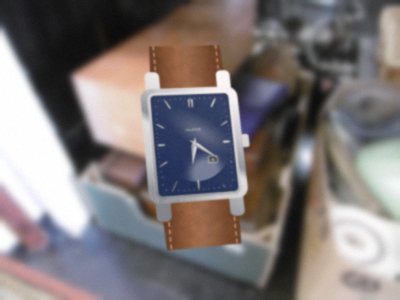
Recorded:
6 h 21 min
